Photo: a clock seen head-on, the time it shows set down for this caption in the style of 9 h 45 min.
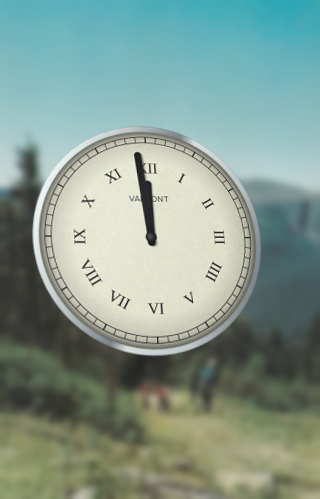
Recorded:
11 h 59 min
